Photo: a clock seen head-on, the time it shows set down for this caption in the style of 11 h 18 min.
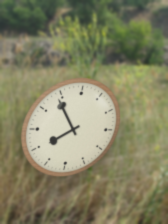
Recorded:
7 h 54 min
